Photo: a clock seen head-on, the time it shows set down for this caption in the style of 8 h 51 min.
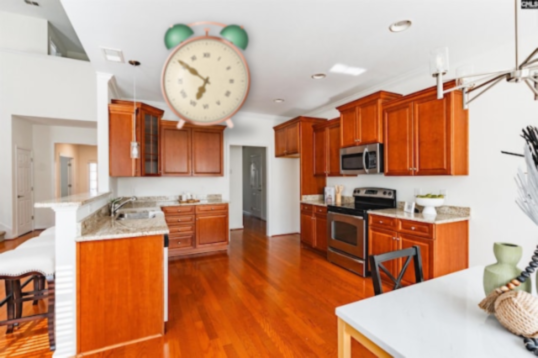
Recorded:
6 h 51 min
